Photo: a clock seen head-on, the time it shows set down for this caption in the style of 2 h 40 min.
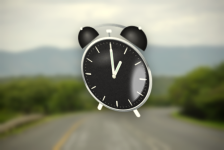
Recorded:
1 h 00 min
